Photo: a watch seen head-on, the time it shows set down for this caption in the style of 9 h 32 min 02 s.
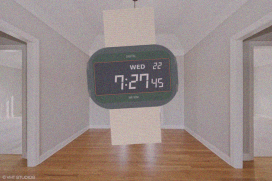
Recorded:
7 h 27 min 45 s
